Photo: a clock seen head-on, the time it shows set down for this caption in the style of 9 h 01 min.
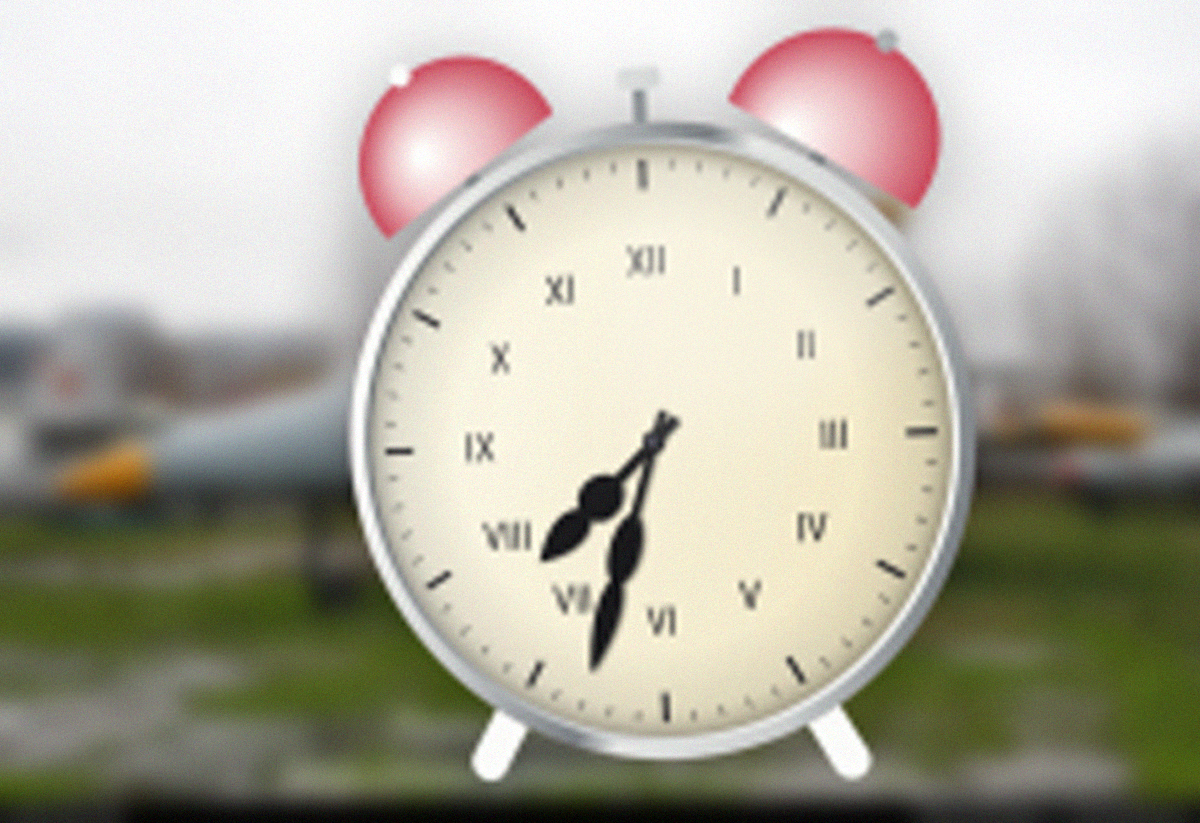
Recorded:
7 h 33 min
